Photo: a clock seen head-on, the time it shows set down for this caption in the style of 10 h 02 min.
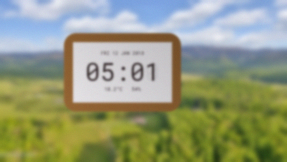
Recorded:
5 h 01 min
